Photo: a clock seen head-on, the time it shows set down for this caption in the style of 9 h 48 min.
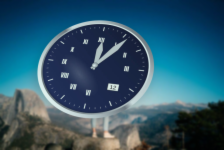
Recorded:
12 h 06 min
